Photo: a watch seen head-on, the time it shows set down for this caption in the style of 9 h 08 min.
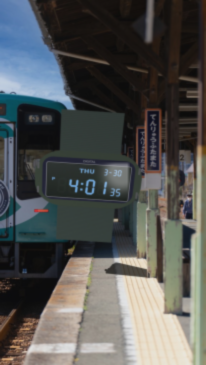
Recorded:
4 h 01 min
